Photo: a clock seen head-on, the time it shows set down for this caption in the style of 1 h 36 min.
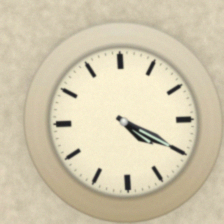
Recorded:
4 h 20 min
